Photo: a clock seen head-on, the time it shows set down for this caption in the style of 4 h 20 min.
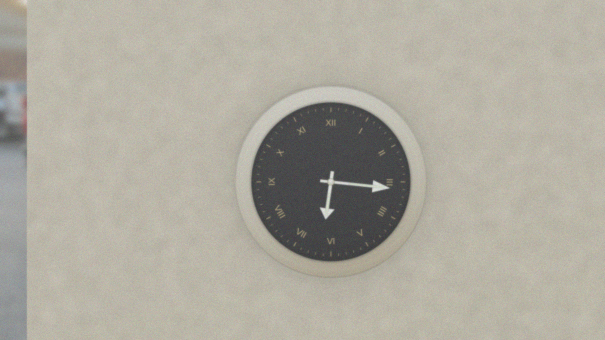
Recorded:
6 h 16 min
